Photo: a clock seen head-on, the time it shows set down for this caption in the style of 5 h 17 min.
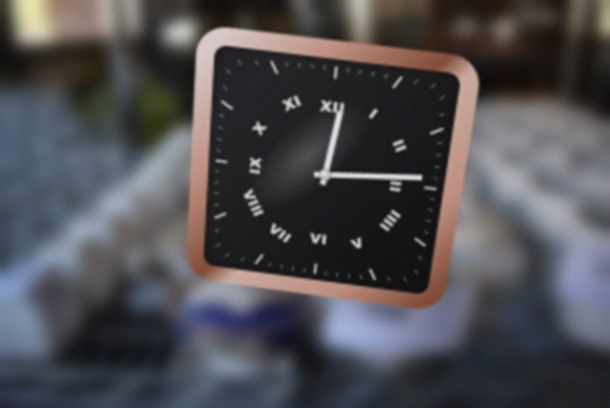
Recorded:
12 h 14 min
